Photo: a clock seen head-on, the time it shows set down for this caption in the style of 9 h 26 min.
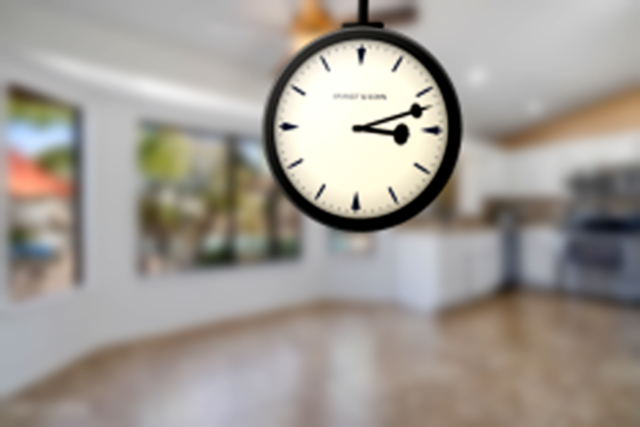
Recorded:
3 h 12 min
